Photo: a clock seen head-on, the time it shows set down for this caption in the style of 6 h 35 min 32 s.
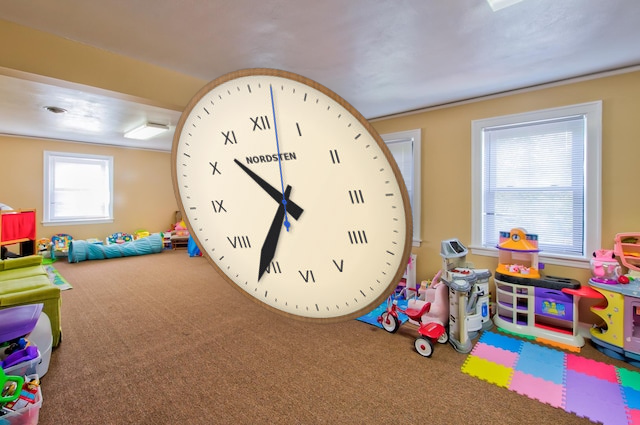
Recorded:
10 h 36 min 02 s
